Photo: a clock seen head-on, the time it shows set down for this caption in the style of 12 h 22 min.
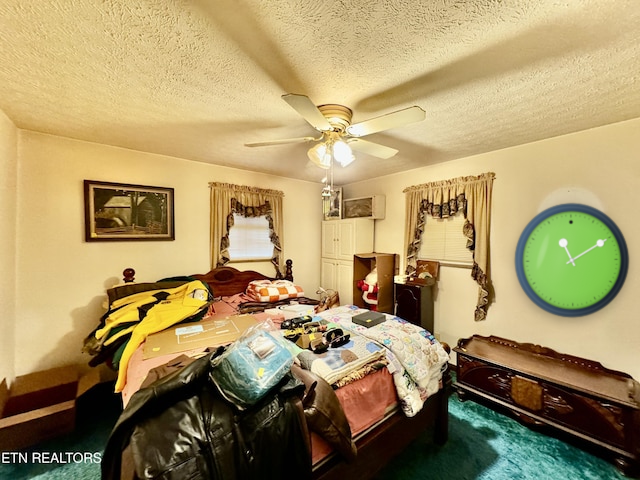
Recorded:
11 h 10 min
